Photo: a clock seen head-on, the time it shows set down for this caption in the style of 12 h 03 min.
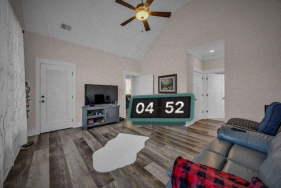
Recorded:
4 h 52 min
